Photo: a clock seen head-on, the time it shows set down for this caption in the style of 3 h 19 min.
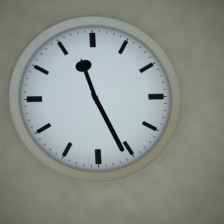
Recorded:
11 h 26 min
